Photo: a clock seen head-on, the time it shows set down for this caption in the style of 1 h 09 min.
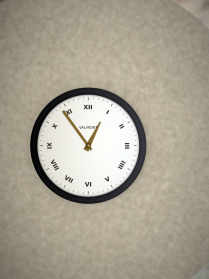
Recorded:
12 h 54 min
